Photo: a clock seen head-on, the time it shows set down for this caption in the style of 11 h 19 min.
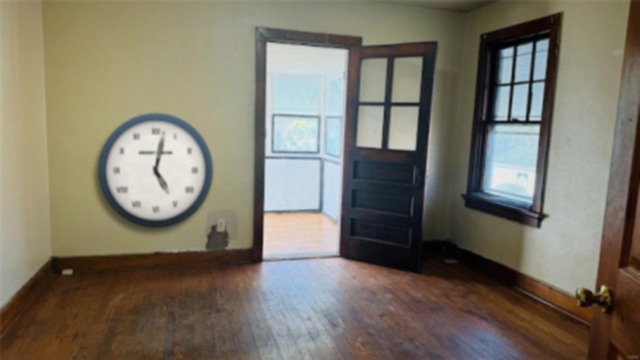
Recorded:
5 h 02 min
